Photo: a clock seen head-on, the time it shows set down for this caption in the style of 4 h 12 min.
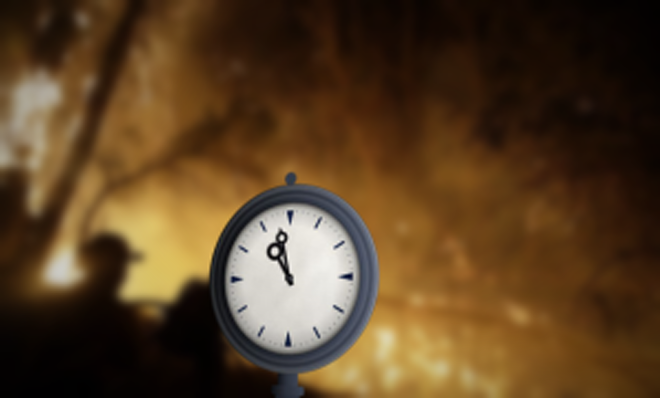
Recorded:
10 h 58 min
